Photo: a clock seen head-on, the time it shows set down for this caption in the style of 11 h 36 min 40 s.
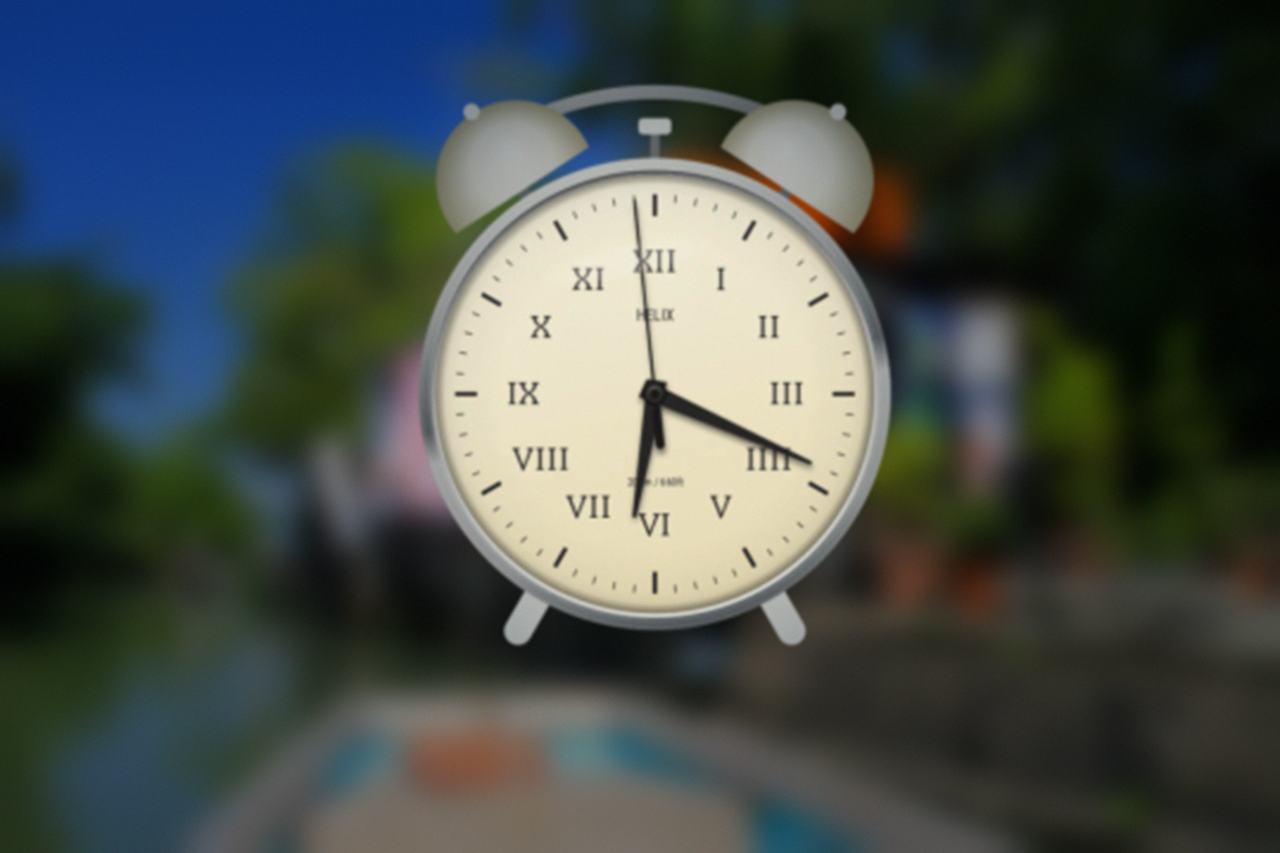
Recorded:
6 h 18 min 59 s
